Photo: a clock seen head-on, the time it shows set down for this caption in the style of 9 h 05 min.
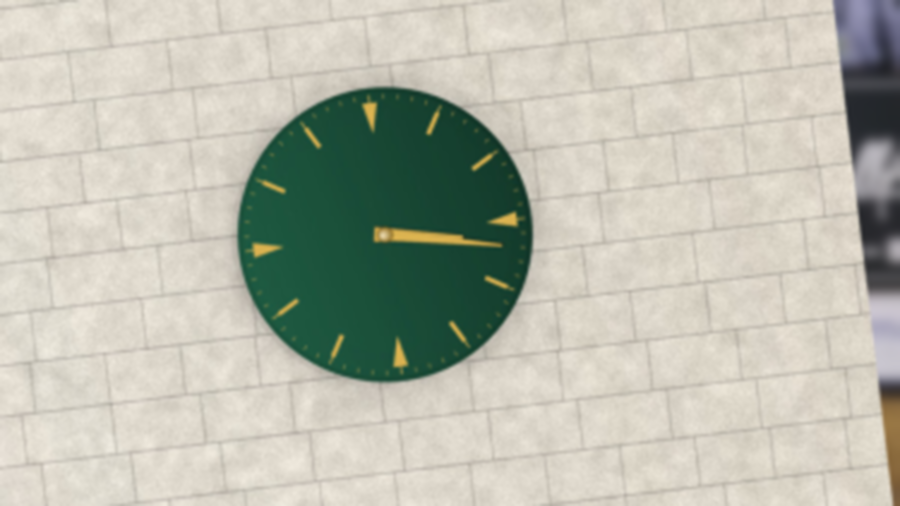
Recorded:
3 h 17 min
